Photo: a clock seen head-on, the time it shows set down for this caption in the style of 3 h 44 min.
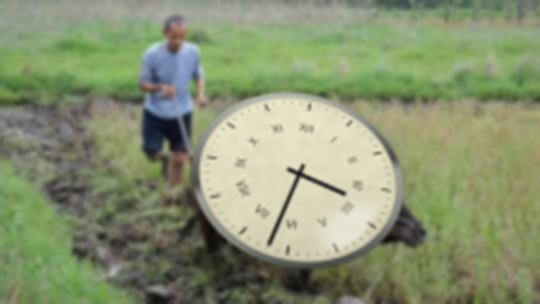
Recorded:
3 h 32 min
